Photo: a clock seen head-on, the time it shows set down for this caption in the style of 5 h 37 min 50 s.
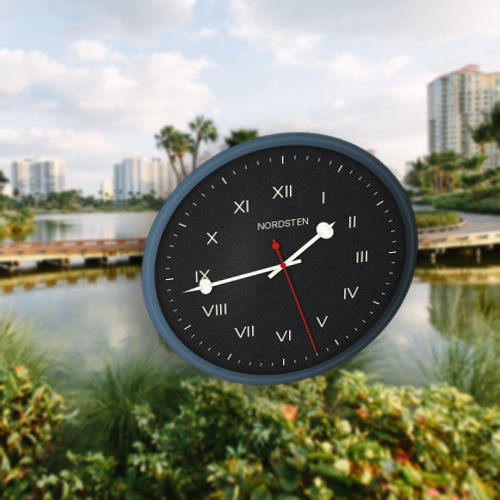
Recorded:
1 h 43 min 27 s
